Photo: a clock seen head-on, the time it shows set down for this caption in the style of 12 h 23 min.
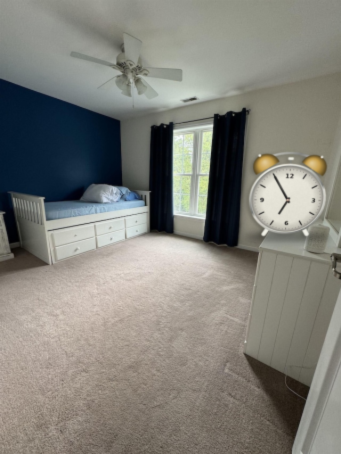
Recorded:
6 h 55 min
